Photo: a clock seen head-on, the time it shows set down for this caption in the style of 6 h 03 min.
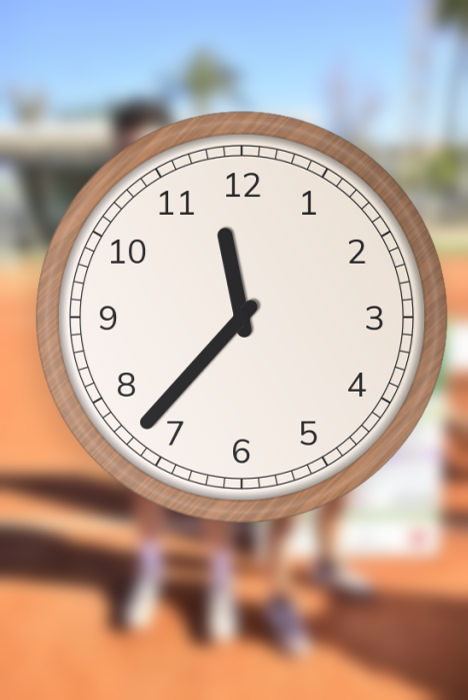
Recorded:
11 h 37 min
